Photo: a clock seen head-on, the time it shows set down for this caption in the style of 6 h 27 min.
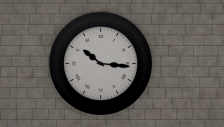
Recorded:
10 h 16 min
